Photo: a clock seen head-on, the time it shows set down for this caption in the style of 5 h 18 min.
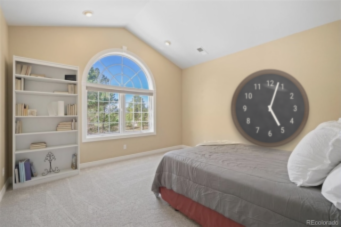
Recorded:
5 h 03 min
